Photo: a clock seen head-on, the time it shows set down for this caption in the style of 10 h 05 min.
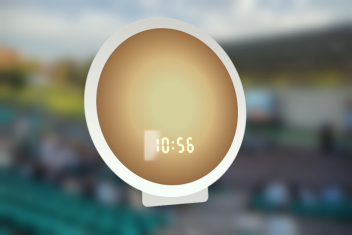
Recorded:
10 h 56 min
